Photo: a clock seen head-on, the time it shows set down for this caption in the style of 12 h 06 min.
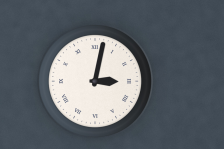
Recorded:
3 h 02 min
